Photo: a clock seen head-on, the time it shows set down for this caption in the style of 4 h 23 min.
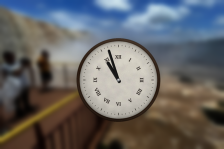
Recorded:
10 h 57 min
